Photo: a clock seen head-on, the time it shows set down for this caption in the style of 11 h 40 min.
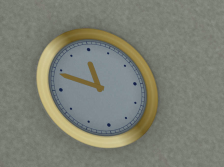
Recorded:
11 h 49 min
